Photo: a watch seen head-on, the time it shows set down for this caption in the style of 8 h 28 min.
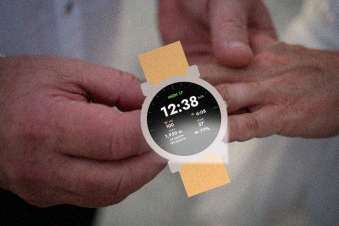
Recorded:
12 h 38 min
